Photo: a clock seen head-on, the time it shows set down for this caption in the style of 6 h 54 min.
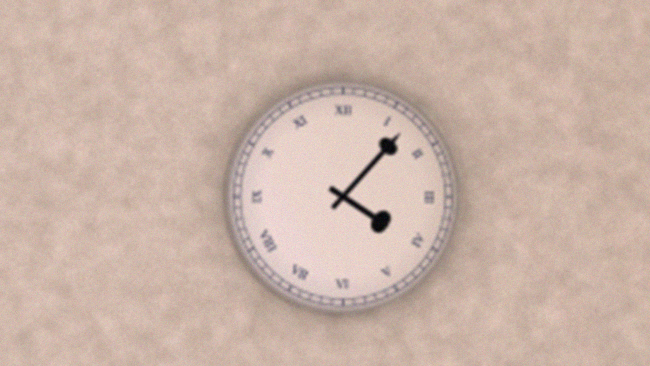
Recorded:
4 h 07 min
